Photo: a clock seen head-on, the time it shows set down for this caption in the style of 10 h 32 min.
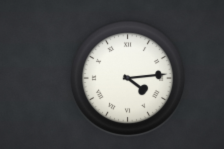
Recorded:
4 h 14 min
